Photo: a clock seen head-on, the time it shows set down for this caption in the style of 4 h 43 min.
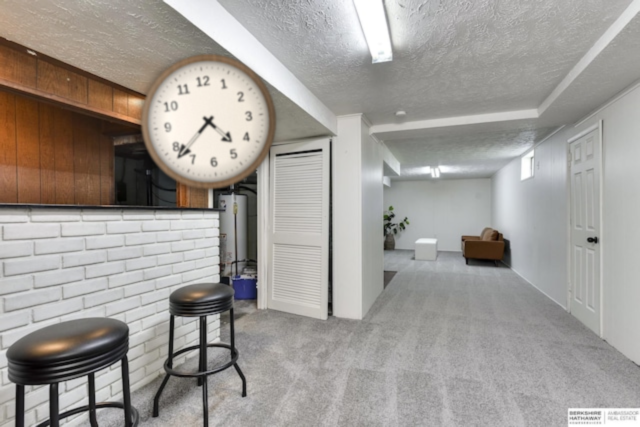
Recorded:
4 h 38 min
